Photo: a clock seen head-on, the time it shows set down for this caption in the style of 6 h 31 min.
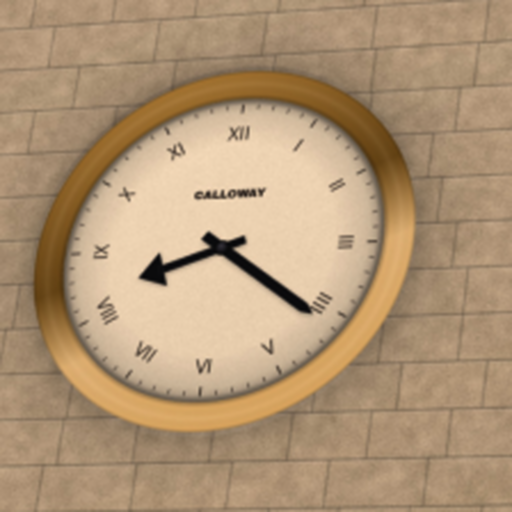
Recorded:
8 h 21 min
